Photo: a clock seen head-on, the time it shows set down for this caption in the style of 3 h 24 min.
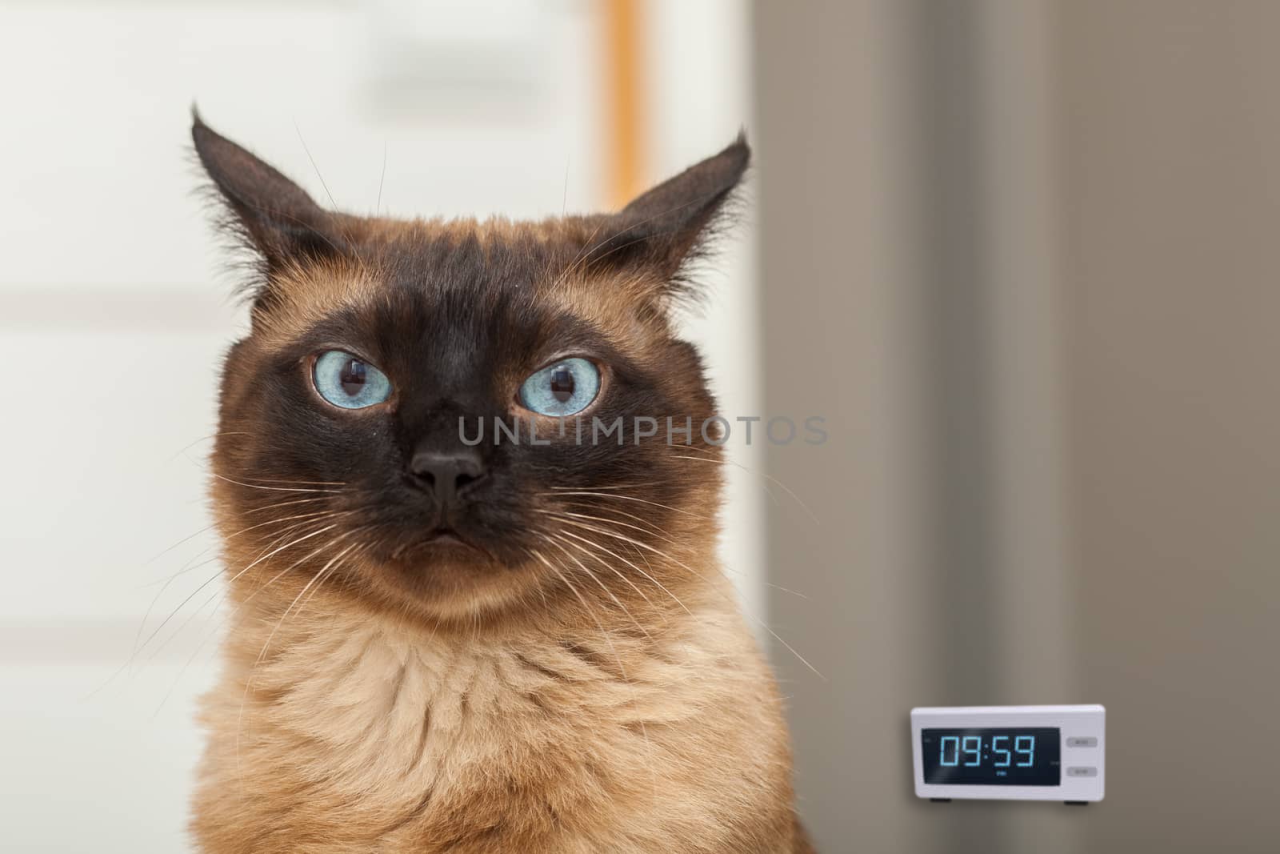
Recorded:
9 h 59 min
